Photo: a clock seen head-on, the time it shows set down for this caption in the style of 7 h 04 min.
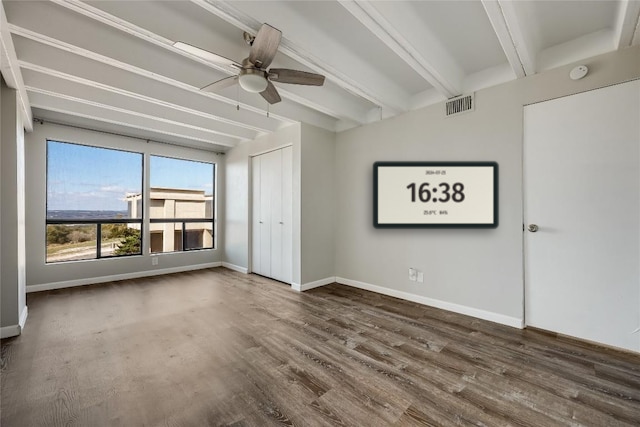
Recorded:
16 h 38 min
